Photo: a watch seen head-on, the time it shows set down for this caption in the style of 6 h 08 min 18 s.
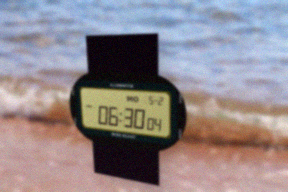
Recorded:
6 h 30 min 04 s
